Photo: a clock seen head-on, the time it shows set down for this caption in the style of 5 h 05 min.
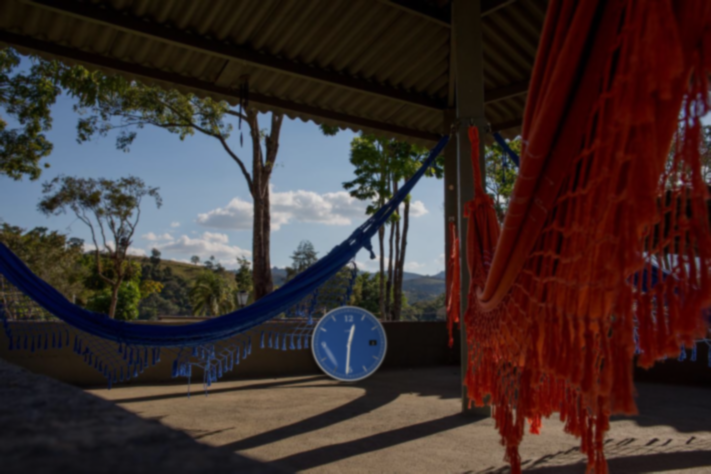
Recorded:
12 h 31 min
